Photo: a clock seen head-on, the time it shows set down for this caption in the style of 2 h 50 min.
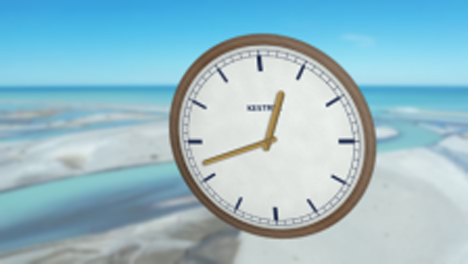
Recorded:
12 h 42 min
